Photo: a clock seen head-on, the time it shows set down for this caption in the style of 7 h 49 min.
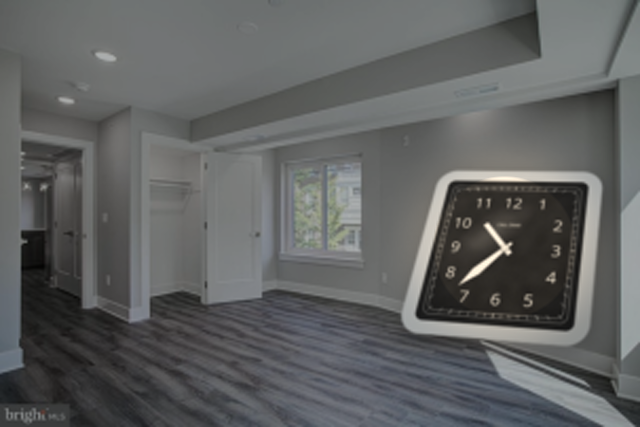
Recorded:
10 h 37 min
